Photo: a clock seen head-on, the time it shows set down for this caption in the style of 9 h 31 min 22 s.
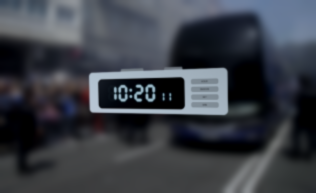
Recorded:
10 h 20 min 11 s
